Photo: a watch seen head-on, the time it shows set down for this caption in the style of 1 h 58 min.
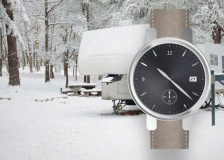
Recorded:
10 h 22 min
